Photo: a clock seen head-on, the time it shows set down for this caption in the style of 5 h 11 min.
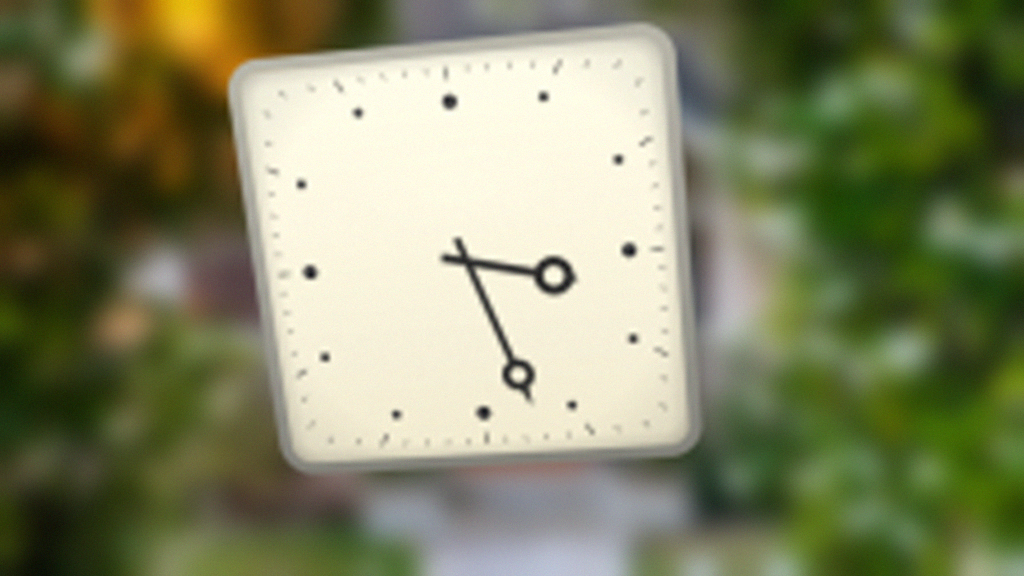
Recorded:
3 h 27 min
